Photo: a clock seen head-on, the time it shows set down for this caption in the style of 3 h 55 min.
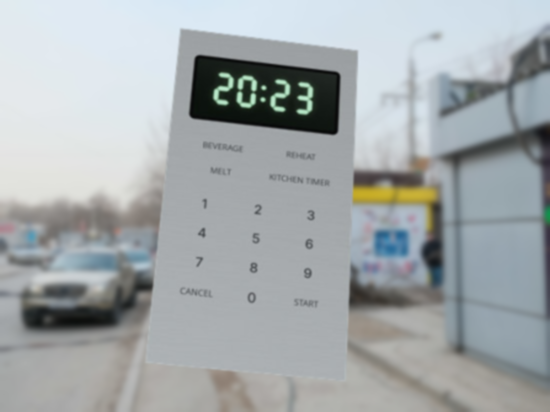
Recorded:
20 h 23 min
